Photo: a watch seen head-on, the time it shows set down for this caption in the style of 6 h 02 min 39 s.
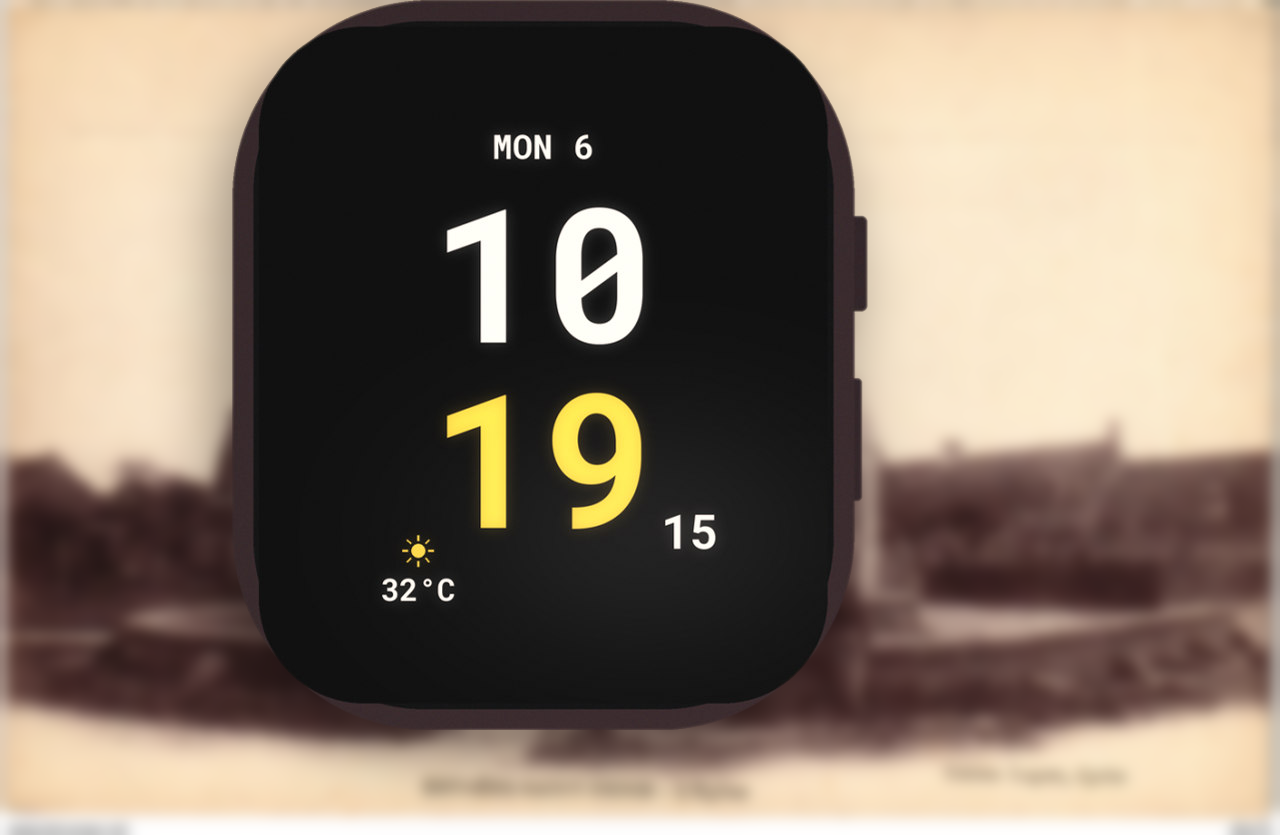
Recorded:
10 h 19 min 15 s
